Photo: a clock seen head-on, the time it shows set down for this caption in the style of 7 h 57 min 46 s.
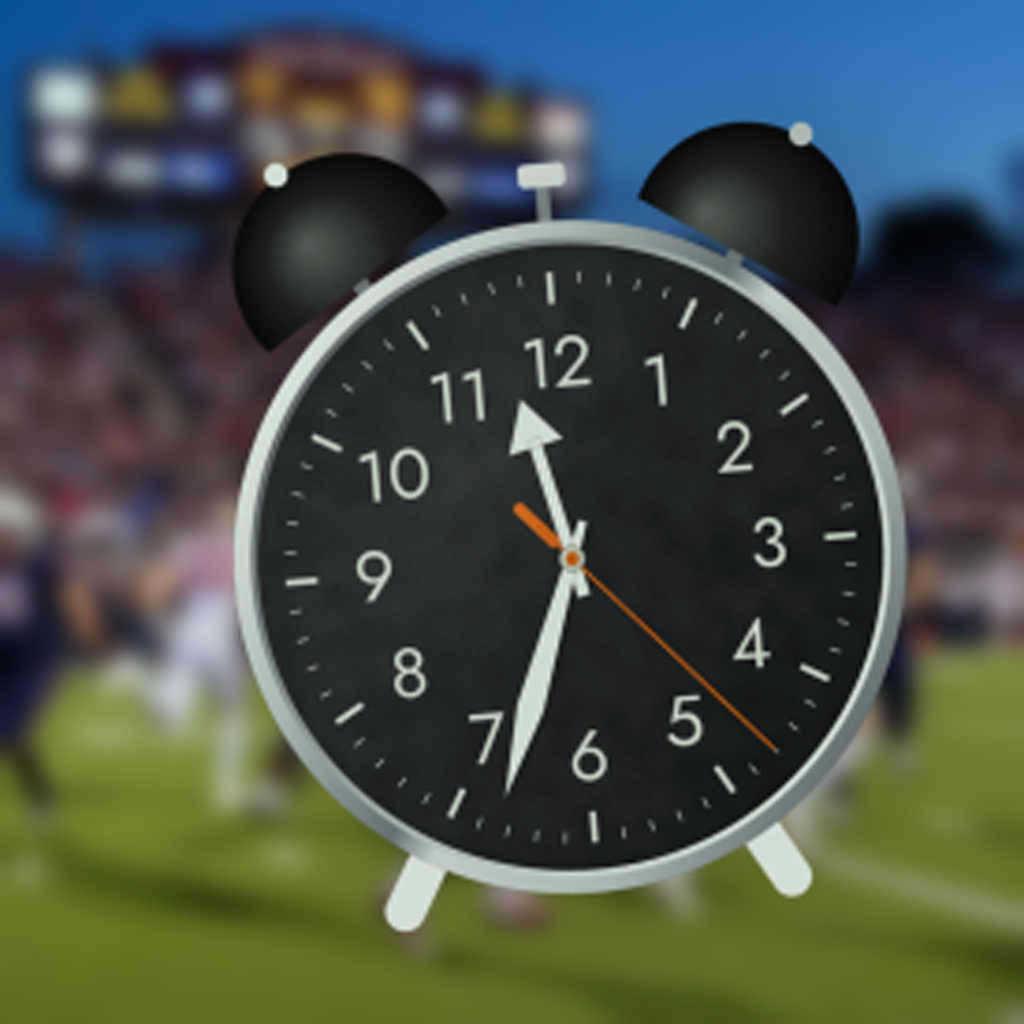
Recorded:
11 h 33 min 23 s
